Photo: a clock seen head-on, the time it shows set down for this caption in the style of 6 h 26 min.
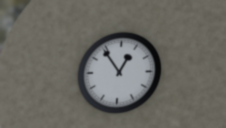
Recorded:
12 h 54 min
